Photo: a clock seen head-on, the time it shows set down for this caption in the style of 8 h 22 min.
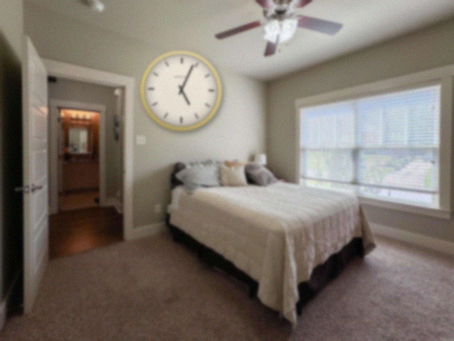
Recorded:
5 h 04 min
